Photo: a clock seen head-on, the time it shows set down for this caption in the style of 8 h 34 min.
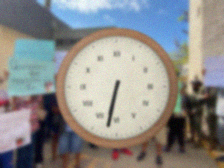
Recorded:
6 h 32 min
